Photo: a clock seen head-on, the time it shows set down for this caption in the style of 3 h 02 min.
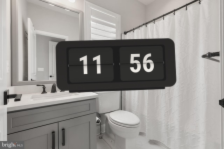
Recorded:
11 h 56 min
